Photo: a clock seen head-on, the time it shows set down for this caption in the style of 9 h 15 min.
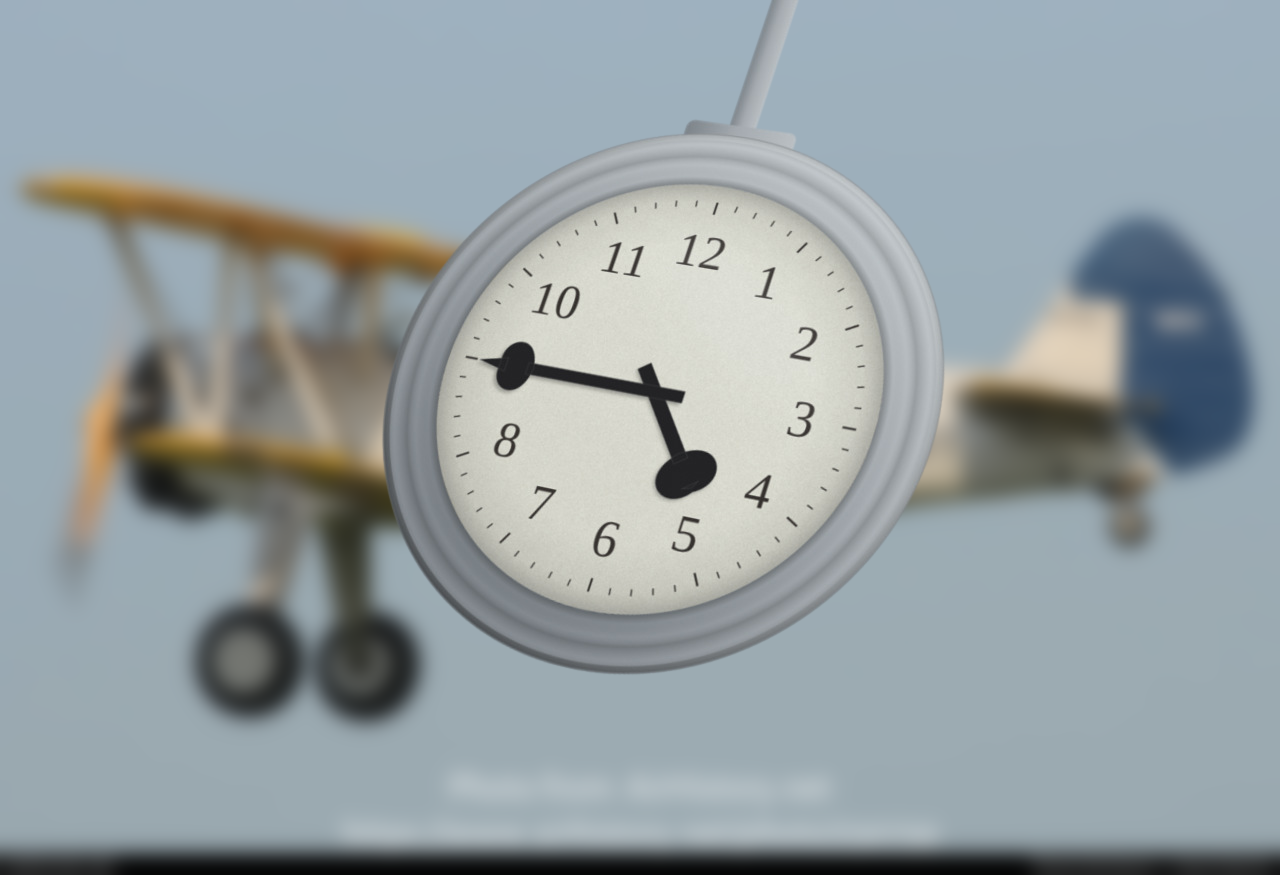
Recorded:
4 h 45 min
